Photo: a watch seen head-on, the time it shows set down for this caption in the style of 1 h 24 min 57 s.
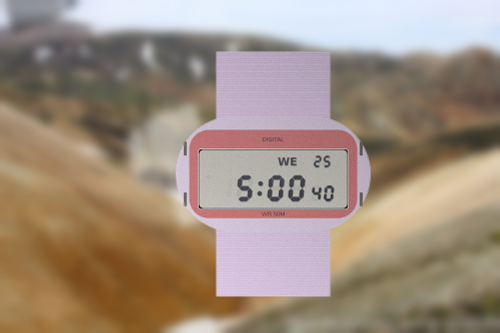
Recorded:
5 h 00 min 40 s
